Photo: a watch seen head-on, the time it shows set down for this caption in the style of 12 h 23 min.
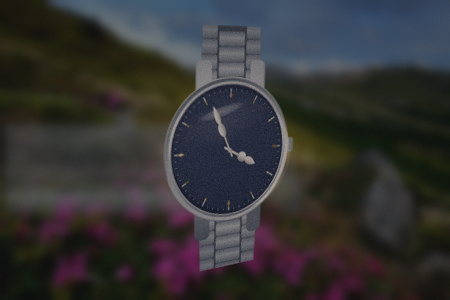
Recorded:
3 h 56 min
